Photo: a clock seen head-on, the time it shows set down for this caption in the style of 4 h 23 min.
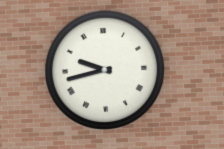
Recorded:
9 h 43 min
